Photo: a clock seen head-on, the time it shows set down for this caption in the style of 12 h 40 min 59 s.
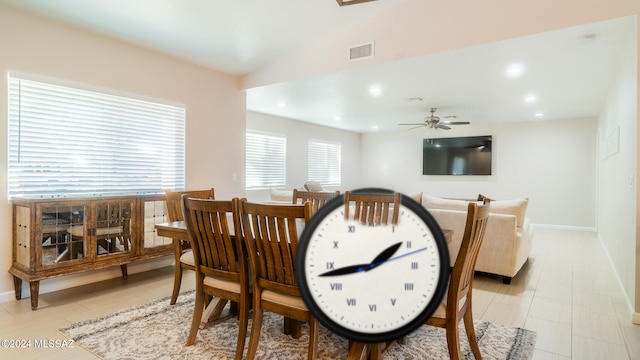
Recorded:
1 h 43 min 12 s
